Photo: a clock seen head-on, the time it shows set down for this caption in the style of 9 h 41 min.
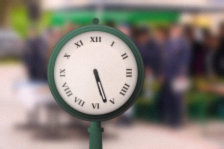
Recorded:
5 h 27 min
